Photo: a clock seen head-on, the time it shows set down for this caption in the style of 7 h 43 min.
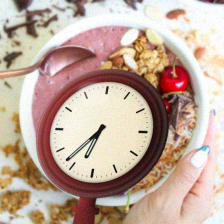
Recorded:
6 h 37 min
